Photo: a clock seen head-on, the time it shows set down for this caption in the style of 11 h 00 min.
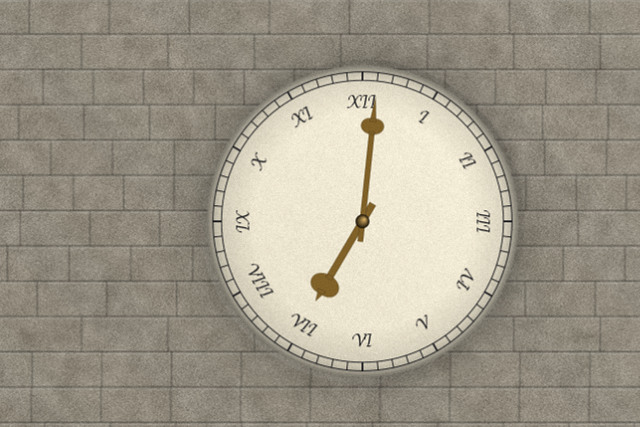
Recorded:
7 h 01 min
